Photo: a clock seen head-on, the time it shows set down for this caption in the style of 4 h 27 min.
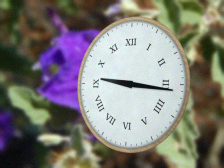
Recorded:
9 h 16 min
